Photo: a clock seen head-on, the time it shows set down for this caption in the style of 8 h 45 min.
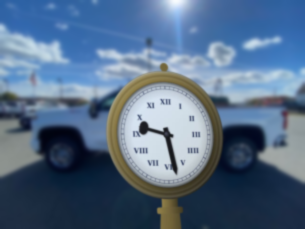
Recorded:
9 h 28 min
